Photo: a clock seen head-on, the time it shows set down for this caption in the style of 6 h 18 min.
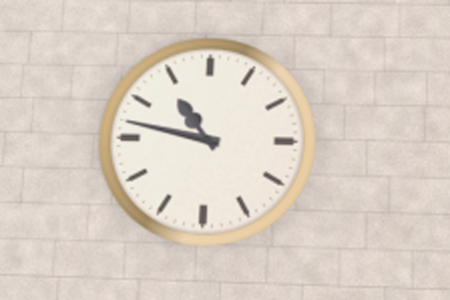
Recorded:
10 h 47 min
